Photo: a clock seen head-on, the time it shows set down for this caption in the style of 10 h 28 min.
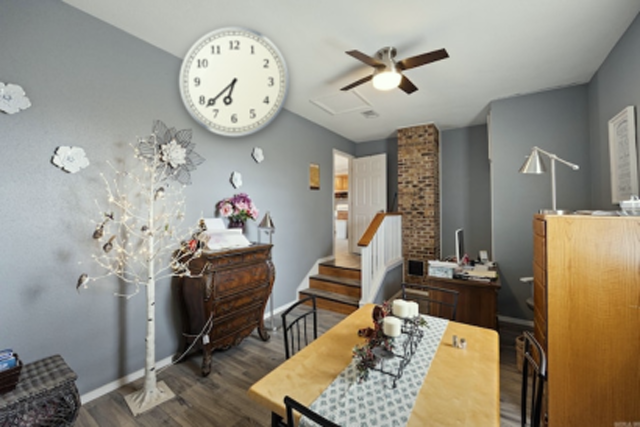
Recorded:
6 h 38 min
